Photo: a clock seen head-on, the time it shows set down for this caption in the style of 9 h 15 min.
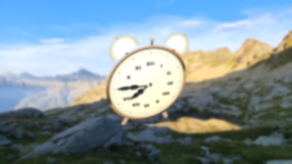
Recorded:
7 h 45 min
